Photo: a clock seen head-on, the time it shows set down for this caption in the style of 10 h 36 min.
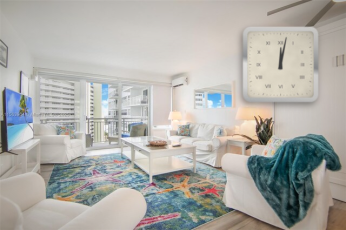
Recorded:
12 h 02 min
